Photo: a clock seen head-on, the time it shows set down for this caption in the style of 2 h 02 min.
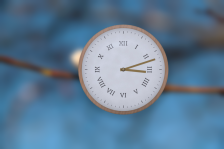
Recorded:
3 h 12 min
